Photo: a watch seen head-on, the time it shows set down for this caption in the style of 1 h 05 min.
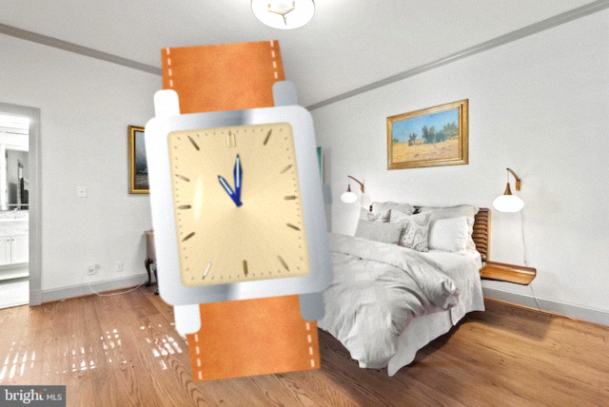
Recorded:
11 h 01 min
